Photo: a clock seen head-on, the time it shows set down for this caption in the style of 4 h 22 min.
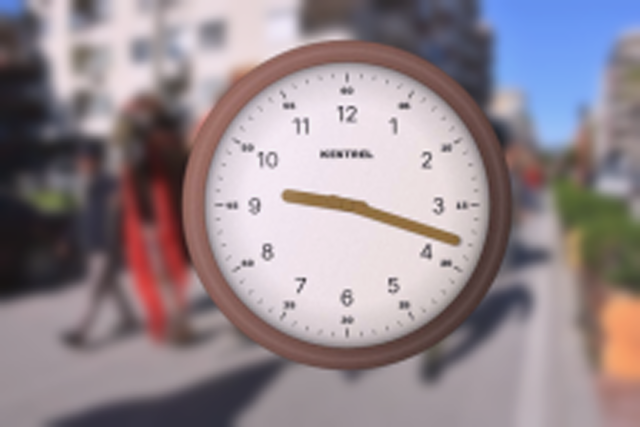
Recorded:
9 h 18 min
